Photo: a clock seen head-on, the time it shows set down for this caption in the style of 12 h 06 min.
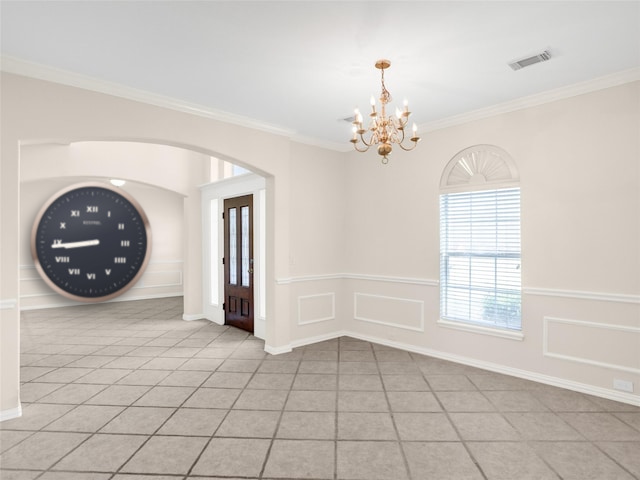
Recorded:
8 h 44 min
